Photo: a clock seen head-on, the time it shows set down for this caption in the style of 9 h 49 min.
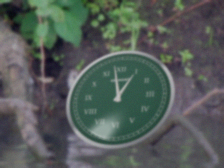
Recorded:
12 h 58 min
